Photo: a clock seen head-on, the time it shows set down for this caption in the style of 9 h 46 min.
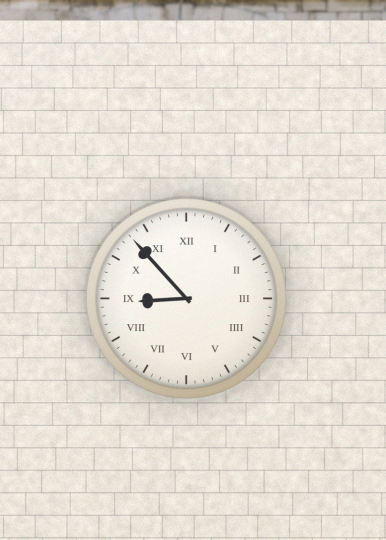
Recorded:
8 h 53 min
